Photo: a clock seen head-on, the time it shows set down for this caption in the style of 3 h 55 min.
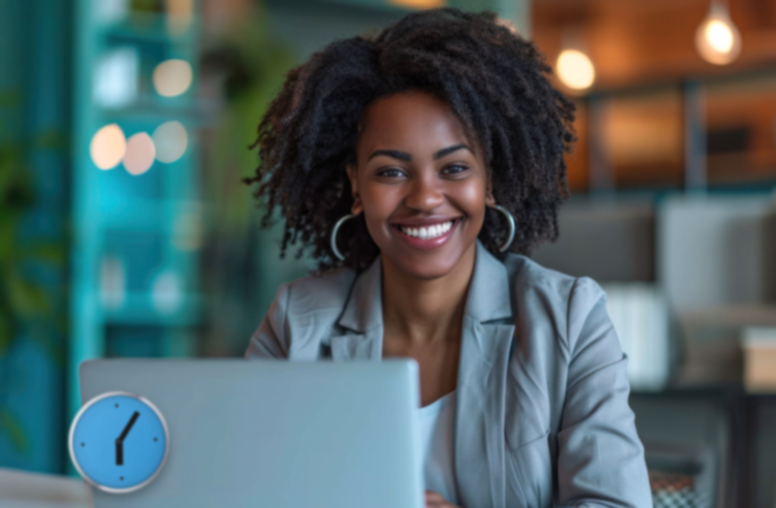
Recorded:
6 h 06 min
